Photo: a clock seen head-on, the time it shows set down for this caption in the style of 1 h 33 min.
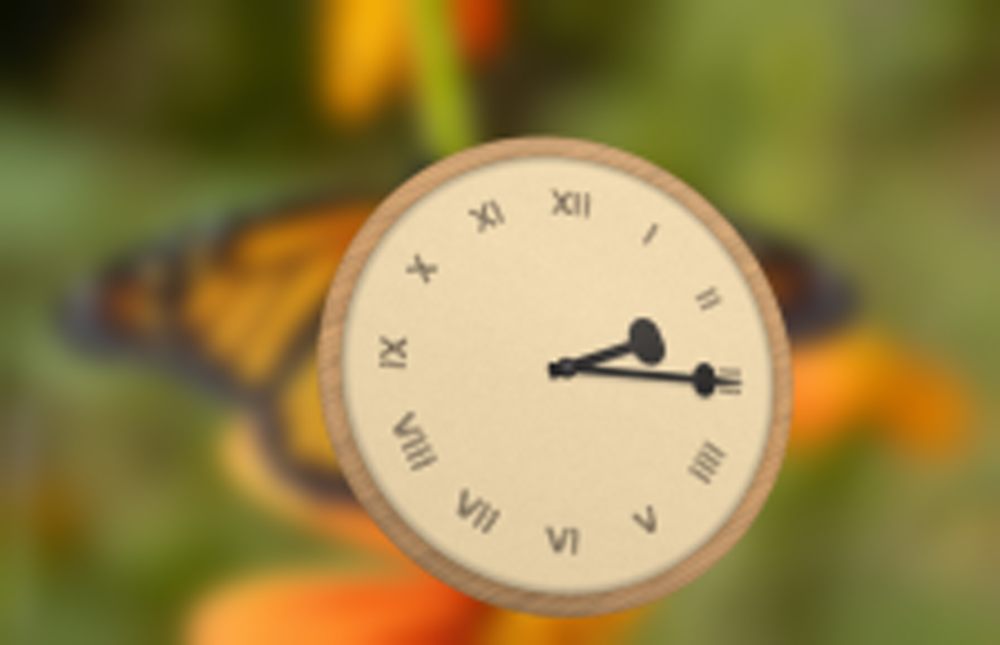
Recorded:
2 h 15 min
